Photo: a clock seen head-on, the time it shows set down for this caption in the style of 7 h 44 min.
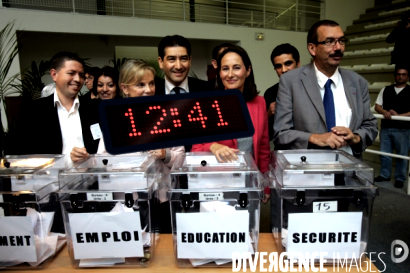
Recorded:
12 h 41 min
